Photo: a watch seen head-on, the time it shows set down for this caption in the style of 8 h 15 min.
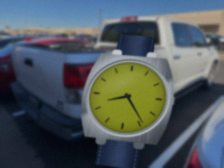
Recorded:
8 h 24 min
